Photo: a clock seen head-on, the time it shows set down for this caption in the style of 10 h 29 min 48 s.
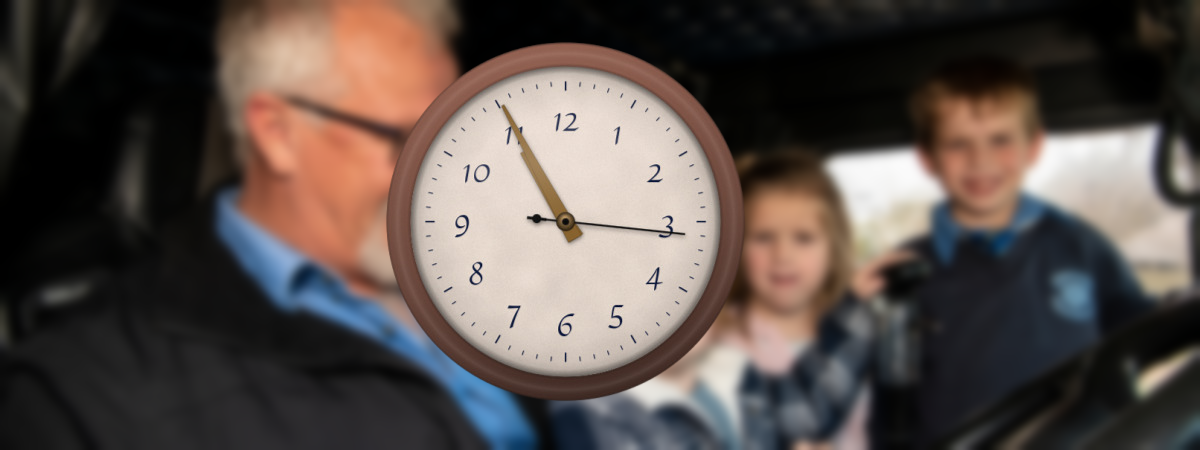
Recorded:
10 h 55 min 16 s
